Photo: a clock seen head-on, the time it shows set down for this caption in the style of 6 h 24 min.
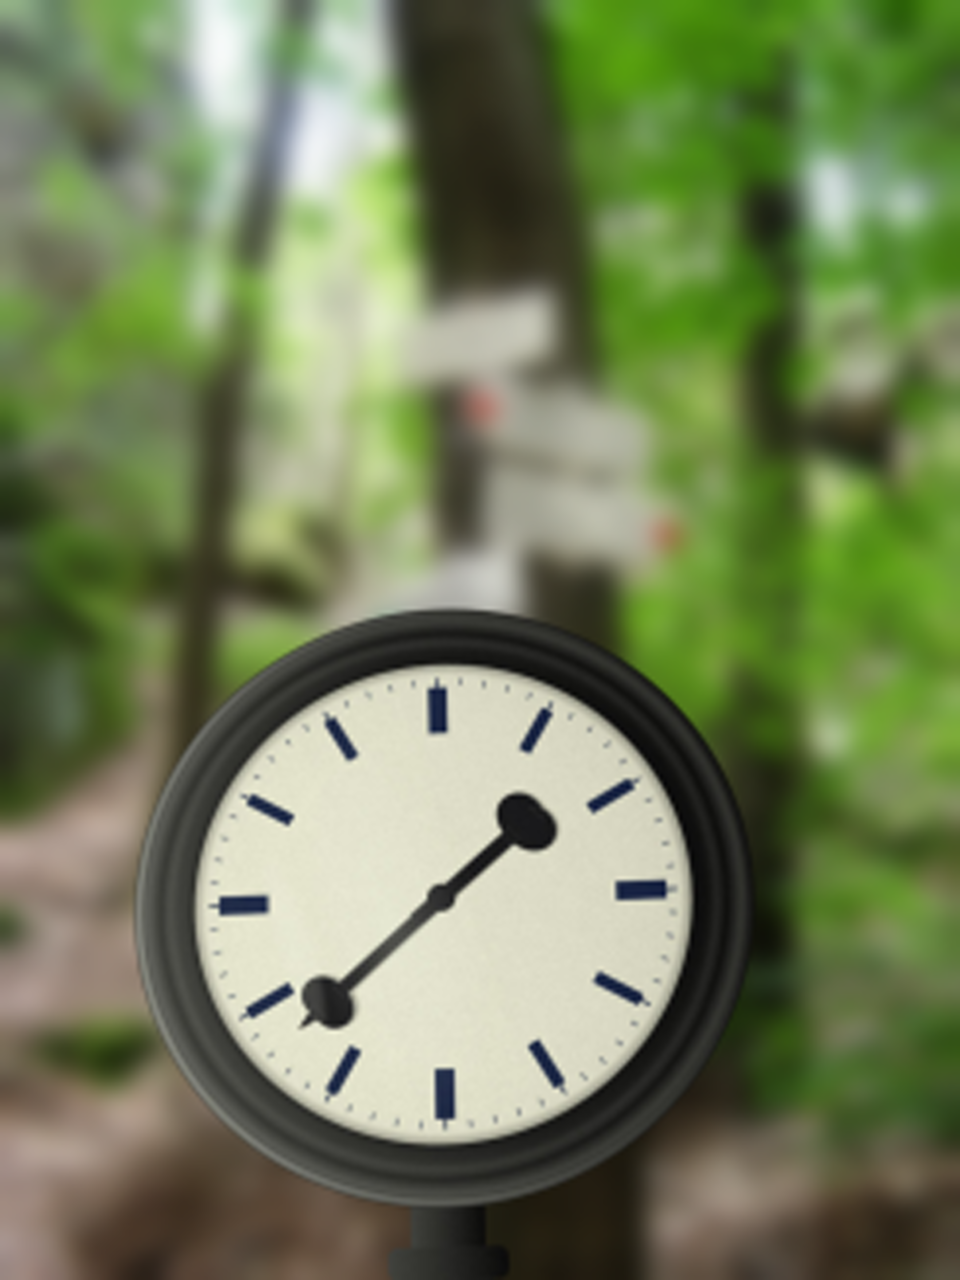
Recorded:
1 h 38 min
